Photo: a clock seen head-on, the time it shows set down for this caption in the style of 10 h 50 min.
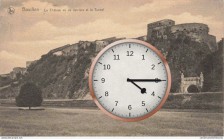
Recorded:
4 h 15 min
